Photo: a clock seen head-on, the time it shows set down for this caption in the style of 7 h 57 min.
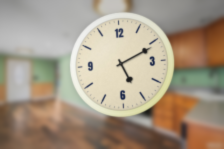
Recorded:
5 h 11 min
